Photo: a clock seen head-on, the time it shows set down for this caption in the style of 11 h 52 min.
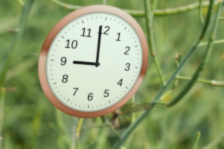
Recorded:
8 h 59 min
